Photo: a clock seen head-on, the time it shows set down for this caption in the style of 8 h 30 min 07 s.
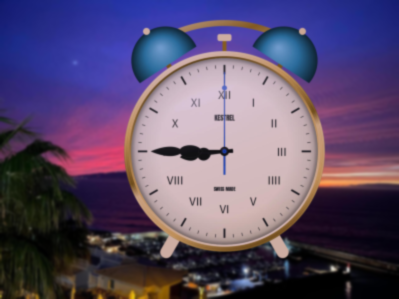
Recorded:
8 h 45 min 00 s
